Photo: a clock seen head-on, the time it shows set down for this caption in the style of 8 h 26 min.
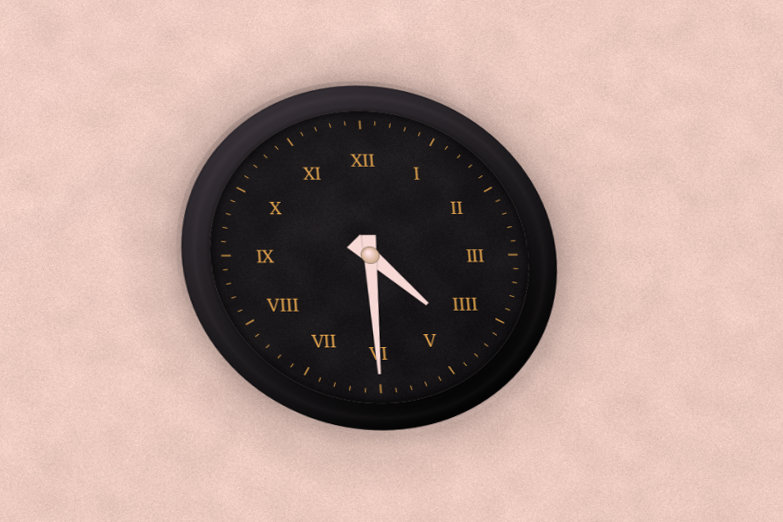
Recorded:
4 h 30 min
